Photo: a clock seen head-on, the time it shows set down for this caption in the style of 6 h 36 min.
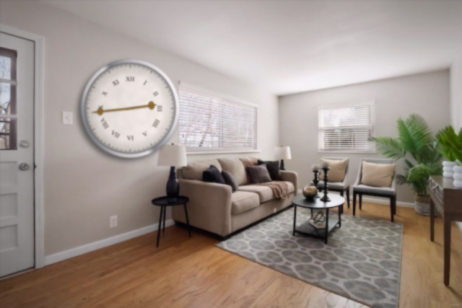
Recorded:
2 h 44 min
